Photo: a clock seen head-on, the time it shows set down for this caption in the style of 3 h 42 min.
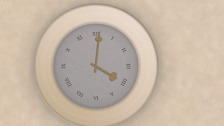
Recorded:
4 h 01 min
